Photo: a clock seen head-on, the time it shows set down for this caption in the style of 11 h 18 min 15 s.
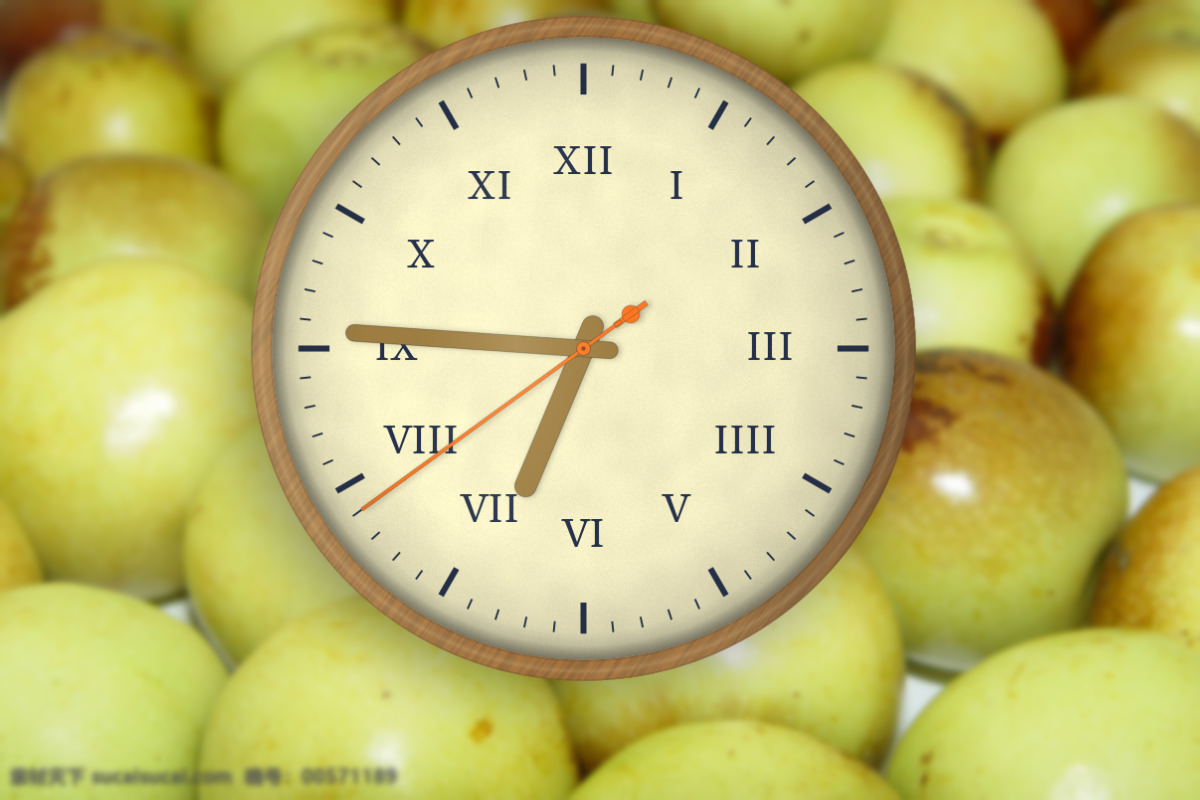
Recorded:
6 h 45 min 39 s
